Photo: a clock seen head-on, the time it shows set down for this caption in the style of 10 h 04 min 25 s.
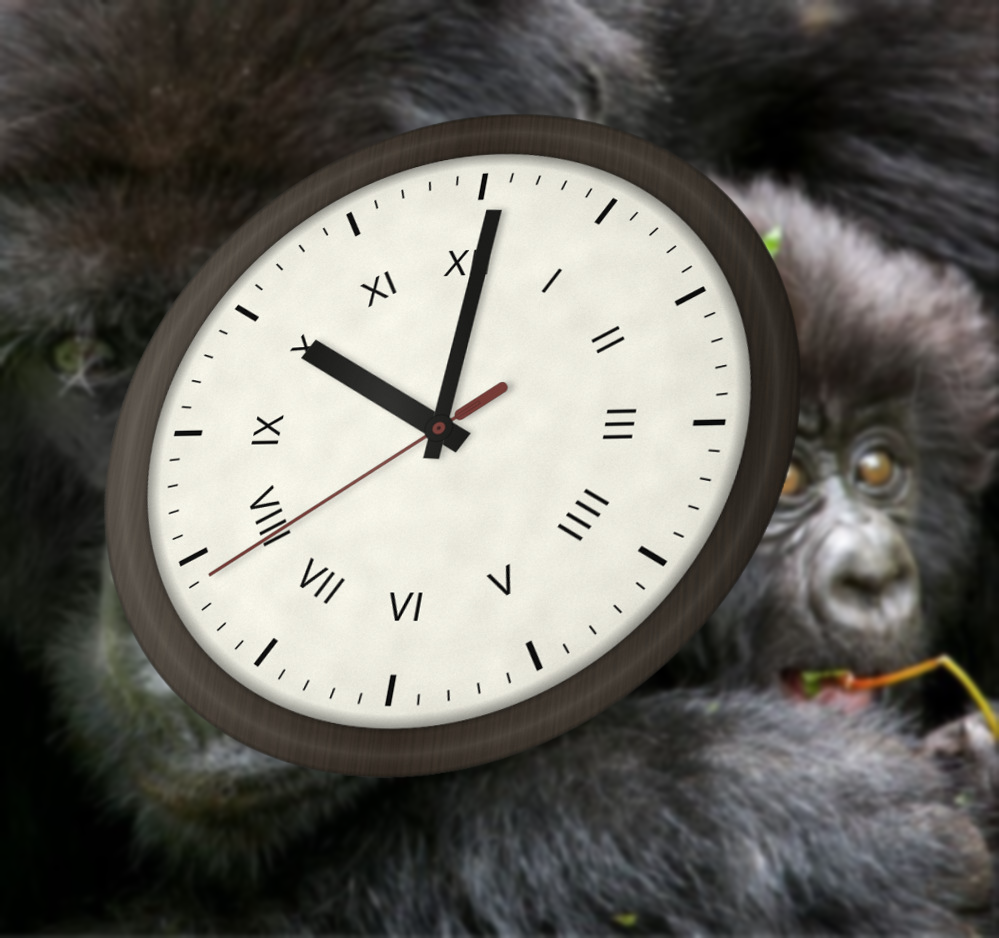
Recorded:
10 h 00 min 39 s
